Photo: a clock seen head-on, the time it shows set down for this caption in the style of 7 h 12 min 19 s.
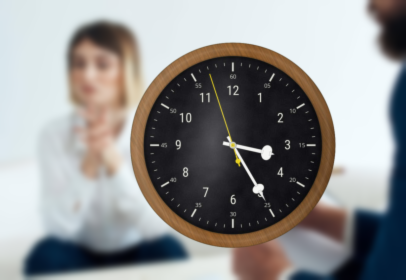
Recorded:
3 h 24 min 57 s
